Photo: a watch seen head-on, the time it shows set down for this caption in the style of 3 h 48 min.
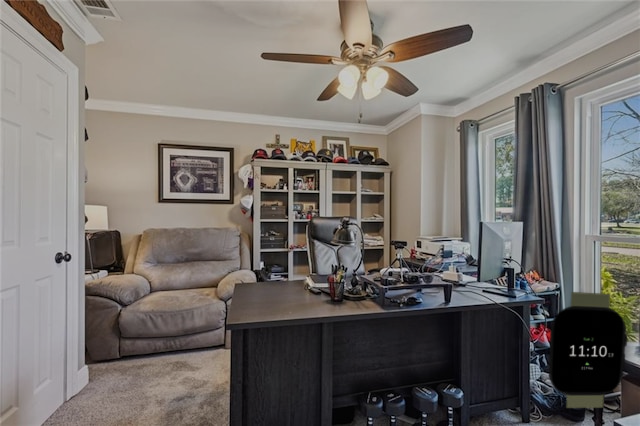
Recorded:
11 h 10 min
